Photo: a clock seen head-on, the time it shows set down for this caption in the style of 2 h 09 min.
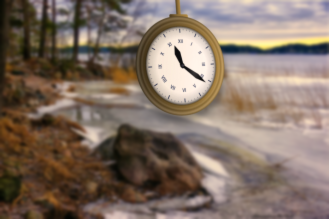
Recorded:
11 h 21 min
